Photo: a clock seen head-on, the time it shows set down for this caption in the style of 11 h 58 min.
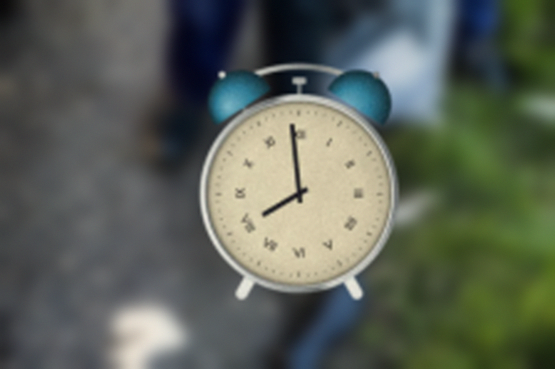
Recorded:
7 h 59 min
